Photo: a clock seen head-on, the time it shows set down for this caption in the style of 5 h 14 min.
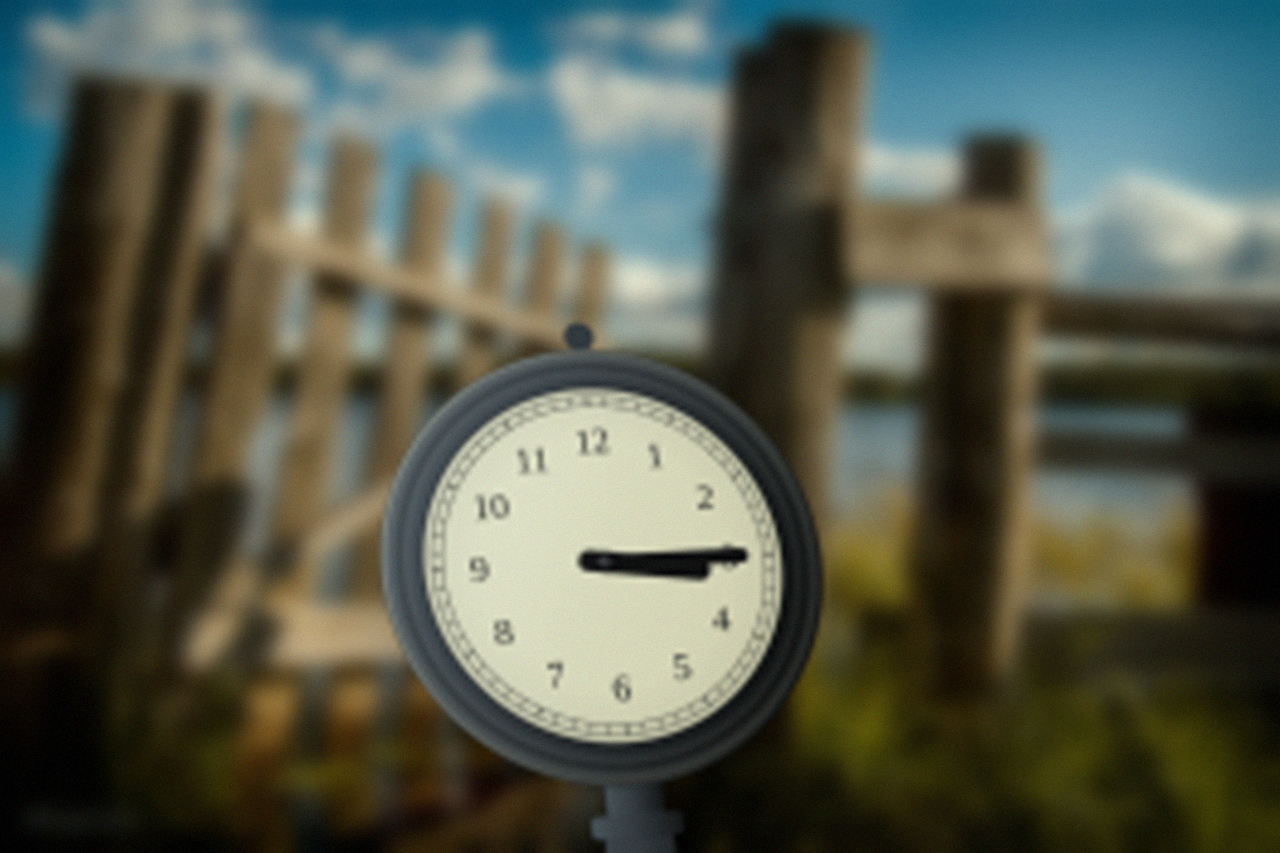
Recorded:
3 h 15 min
